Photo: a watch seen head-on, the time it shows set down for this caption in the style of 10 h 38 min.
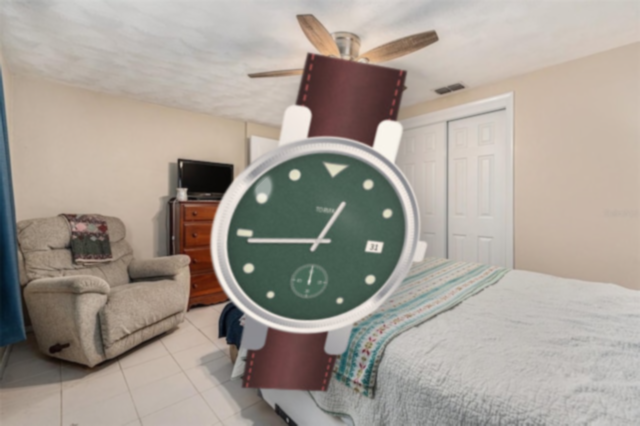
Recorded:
12 h 44 min
